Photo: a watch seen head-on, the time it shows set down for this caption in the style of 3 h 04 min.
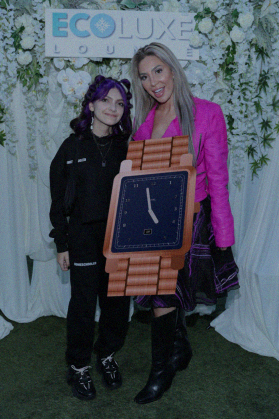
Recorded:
4 h 58 min
